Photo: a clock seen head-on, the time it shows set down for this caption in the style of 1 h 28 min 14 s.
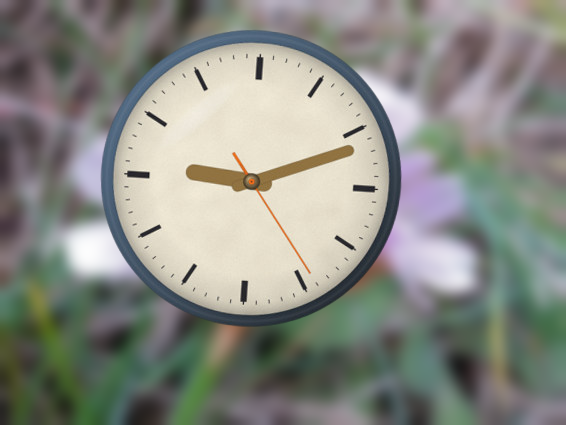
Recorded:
9 h 11 min 24 s
